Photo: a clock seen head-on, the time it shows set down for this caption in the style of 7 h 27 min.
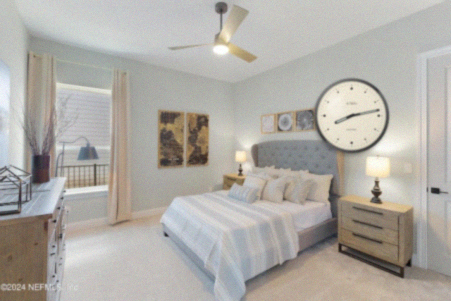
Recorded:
8 h 13 min
